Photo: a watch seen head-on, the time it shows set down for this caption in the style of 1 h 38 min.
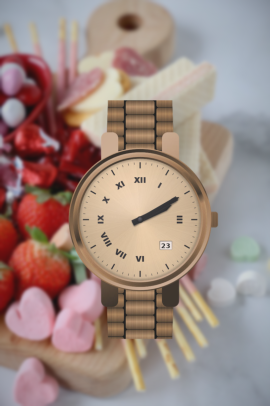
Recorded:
2 h 10 min
